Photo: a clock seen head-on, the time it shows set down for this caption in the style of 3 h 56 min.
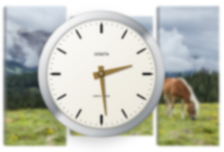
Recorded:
2 h 29 min
